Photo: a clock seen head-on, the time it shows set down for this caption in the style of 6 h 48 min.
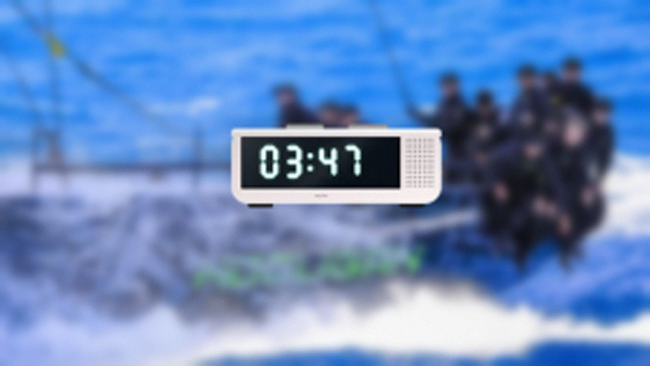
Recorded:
3 h 47 min
